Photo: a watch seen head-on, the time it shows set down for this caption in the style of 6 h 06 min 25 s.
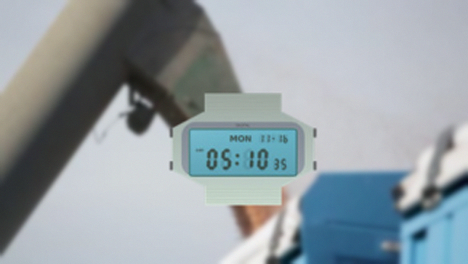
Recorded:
5 h 10 min 35 s
